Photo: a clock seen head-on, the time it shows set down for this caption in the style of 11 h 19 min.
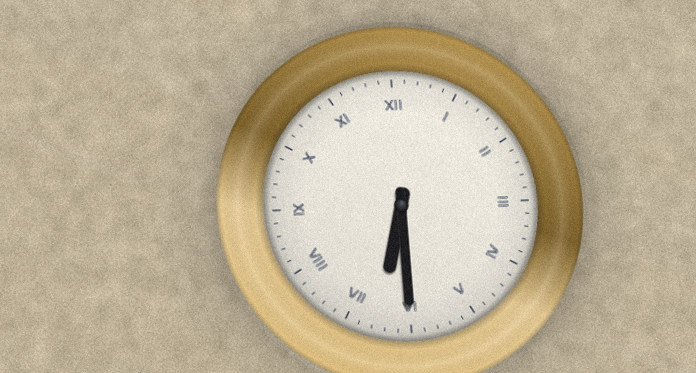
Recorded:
6 h 30 min
